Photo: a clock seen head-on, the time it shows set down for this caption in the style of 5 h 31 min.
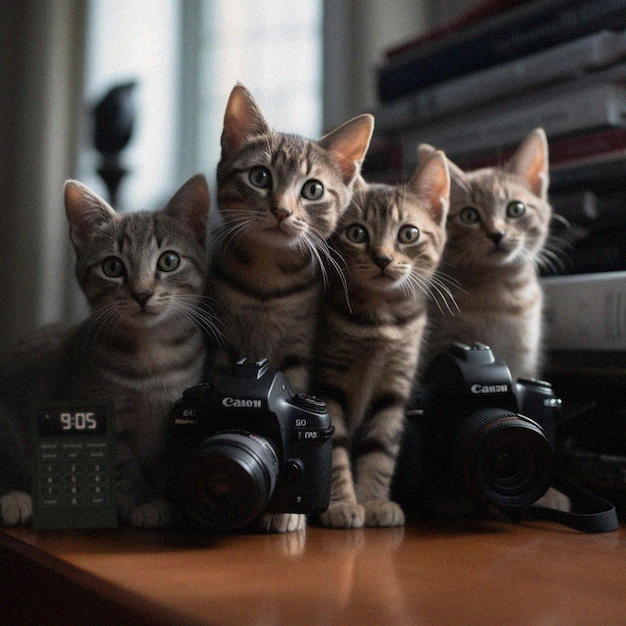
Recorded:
9 h 05 min
